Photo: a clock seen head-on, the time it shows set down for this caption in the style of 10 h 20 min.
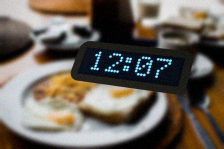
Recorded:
12 h 07 min
